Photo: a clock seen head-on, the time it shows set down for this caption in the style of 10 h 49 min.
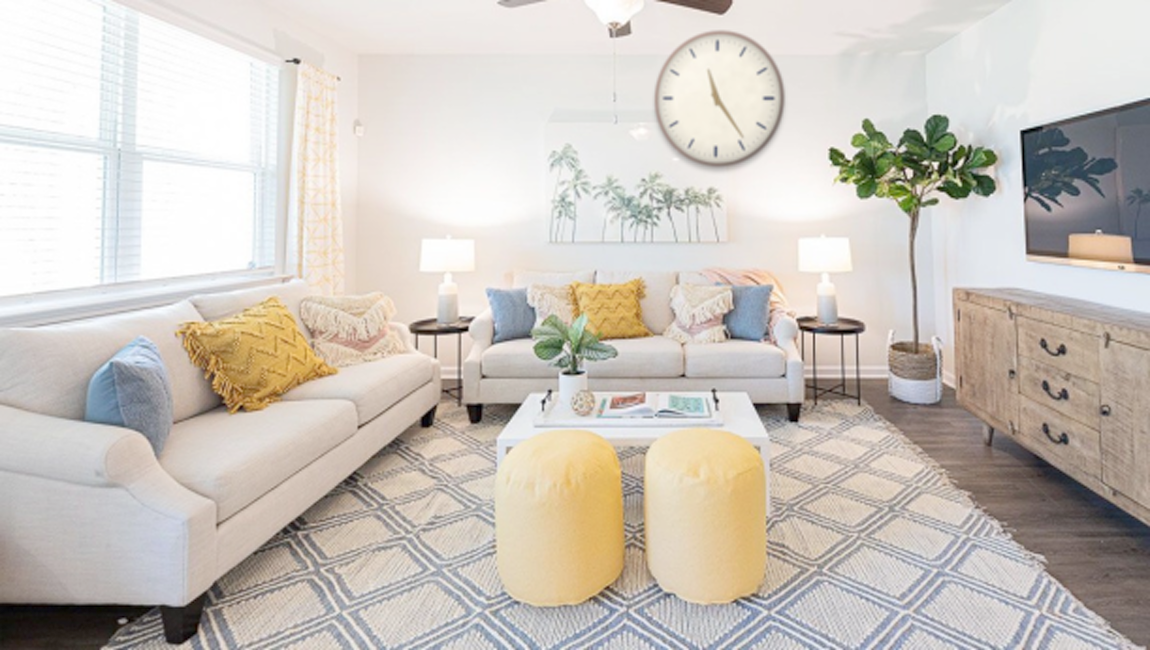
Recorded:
11 h 24 min
